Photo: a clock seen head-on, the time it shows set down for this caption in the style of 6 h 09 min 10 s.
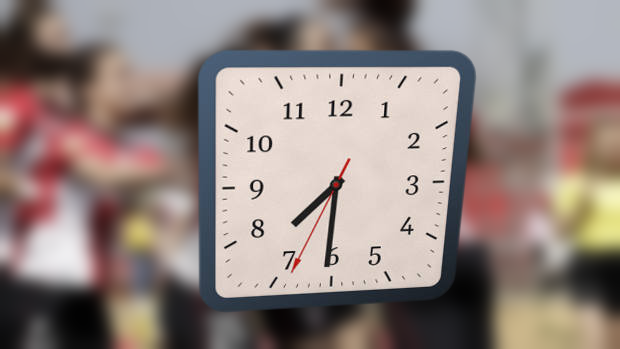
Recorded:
7 h 30 min 34 s
